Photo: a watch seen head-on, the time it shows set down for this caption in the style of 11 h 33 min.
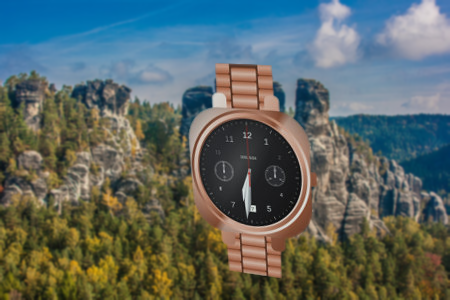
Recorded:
6 h 31 min
